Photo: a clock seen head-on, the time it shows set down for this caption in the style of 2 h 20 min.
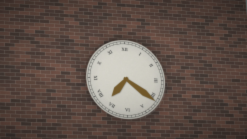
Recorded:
7 h 21 min
